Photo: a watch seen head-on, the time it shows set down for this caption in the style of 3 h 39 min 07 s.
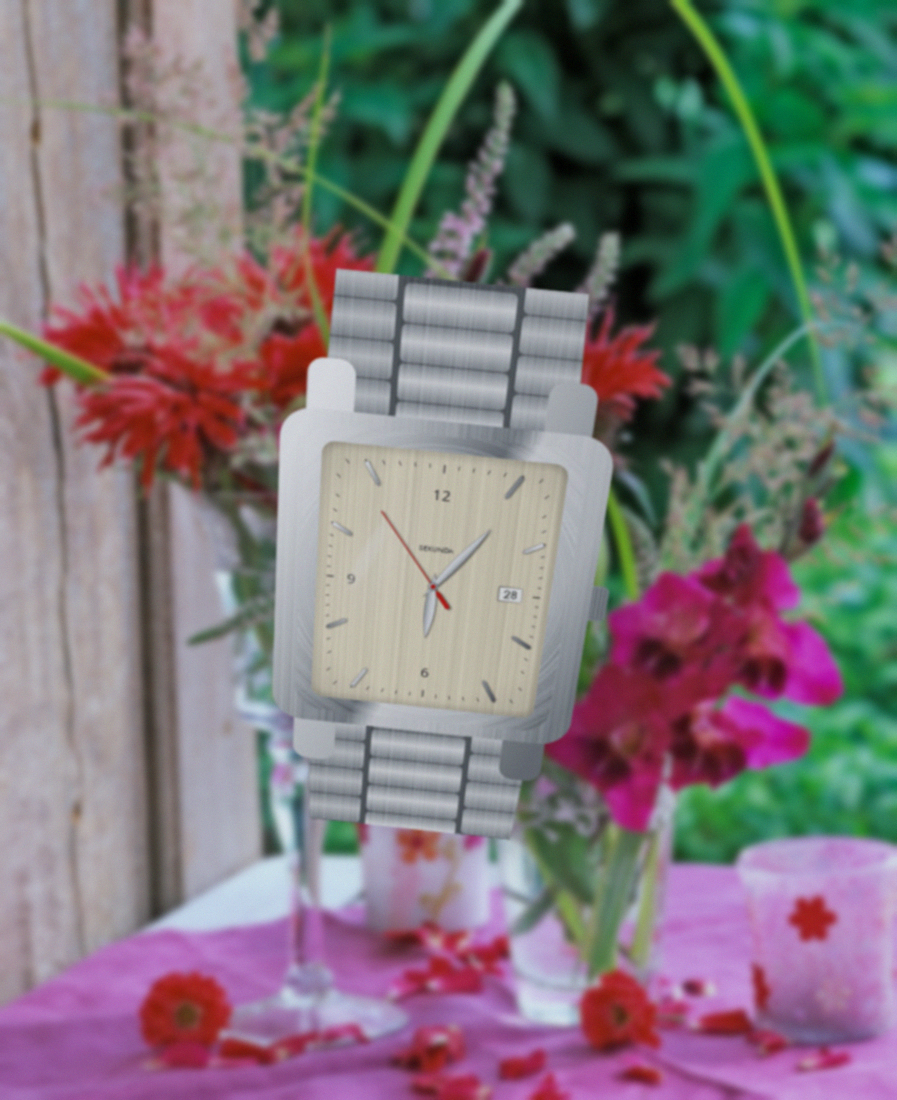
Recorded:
6 h 05 min 54 s
